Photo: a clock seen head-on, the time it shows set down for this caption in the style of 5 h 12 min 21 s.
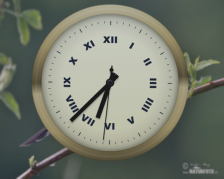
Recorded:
6 h 37 min 31 s
